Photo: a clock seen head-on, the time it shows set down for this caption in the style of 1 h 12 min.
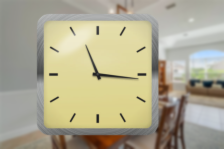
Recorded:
11 h 16 min
